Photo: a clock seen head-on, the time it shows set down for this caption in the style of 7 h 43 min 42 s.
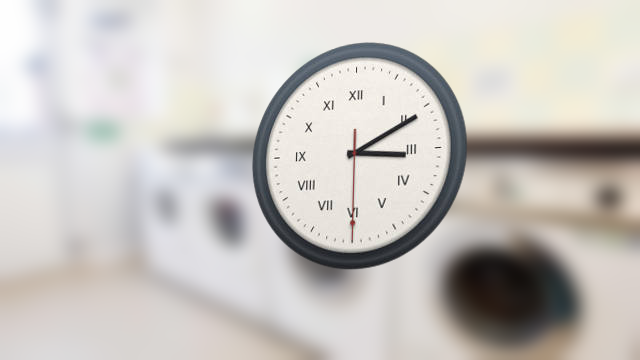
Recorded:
3 h 10 min 30 s
